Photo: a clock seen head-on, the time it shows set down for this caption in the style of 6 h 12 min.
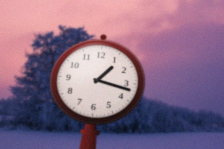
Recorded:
1 h 17 min
